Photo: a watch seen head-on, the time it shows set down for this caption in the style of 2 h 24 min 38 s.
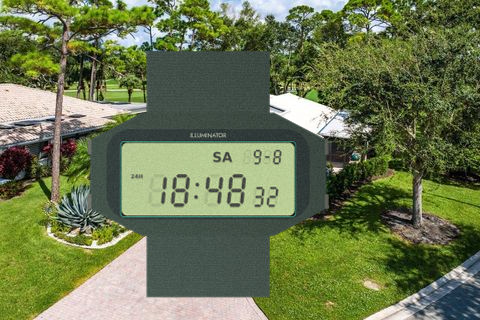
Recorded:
18 h 48 min 32 s
